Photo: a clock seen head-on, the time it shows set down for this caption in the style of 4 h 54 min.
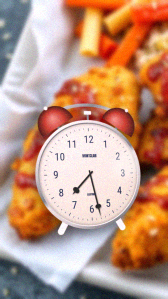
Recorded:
7 h 28 min
